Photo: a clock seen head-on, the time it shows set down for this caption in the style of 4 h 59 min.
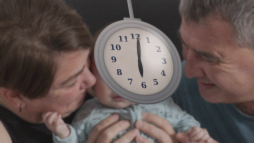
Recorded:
6 h 01 min
